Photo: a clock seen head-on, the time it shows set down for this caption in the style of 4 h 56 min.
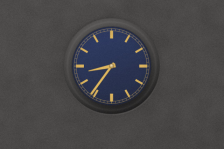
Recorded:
8 h 36 min
